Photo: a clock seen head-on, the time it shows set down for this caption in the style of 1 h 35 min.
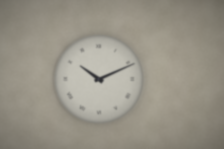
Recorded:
10 h 11 min
